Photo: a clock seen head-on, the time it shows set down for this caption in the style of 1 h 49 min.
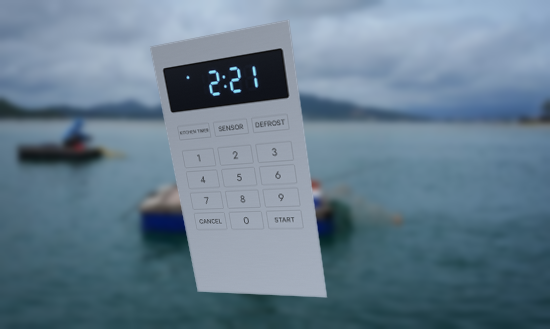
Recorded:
2 h 21 min
